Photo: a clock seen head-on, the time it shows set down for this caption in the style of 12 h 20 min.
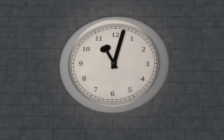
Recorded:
11 h 02 min
